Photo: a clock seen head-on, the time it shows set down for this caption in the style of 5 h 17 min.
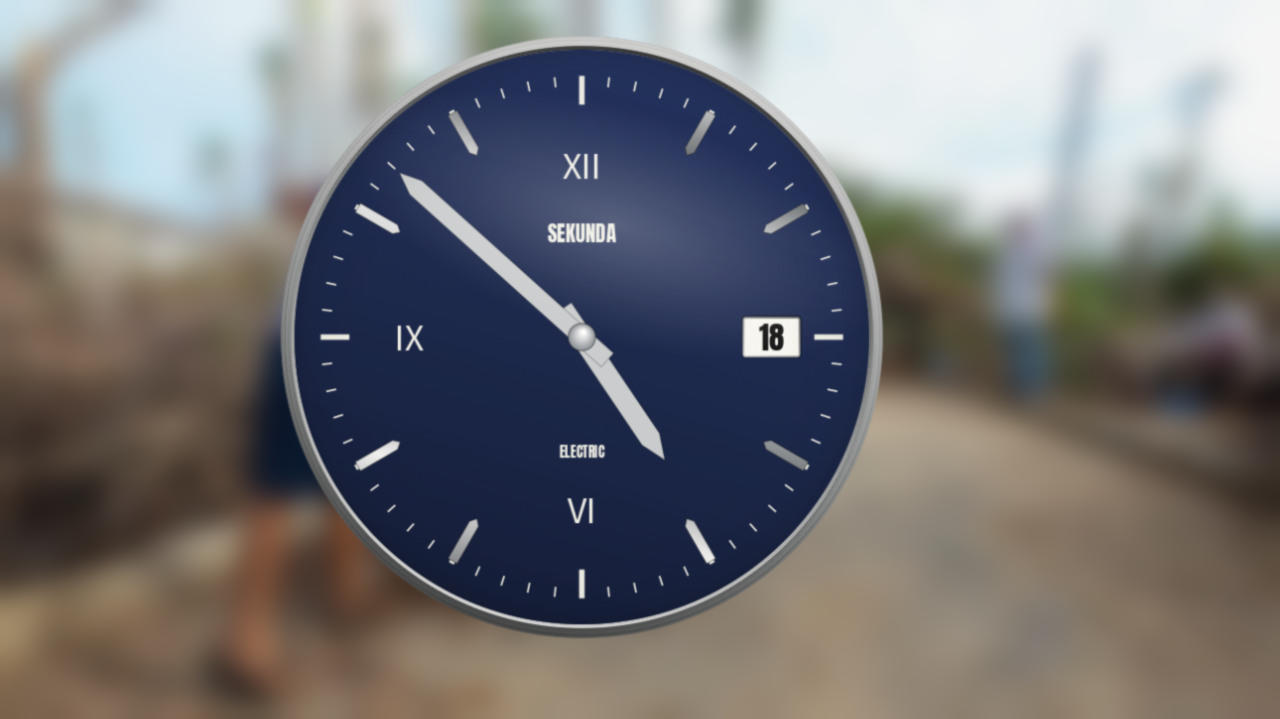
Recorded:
4 h 52 min
